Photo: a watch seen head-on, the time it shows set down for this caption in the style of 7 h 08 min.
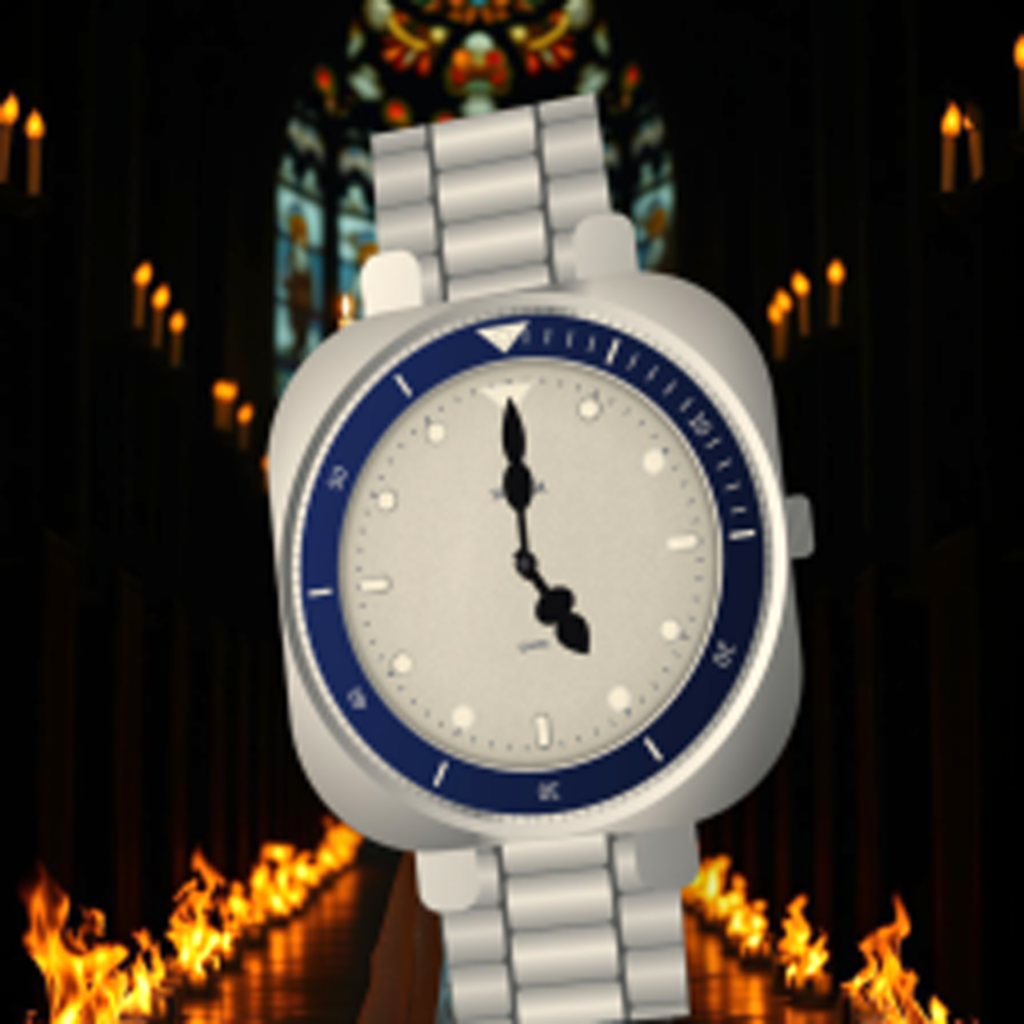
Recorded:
5 h 00 min
